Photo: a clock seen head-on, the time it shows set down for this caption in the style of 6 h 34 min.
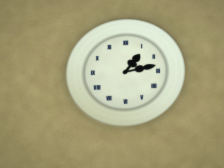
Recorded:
1 h 13 min
